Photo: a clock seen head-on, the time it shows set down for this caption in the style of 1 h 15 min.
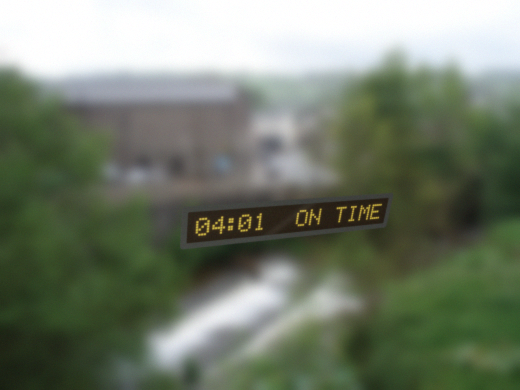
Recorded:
4 h 01 min
